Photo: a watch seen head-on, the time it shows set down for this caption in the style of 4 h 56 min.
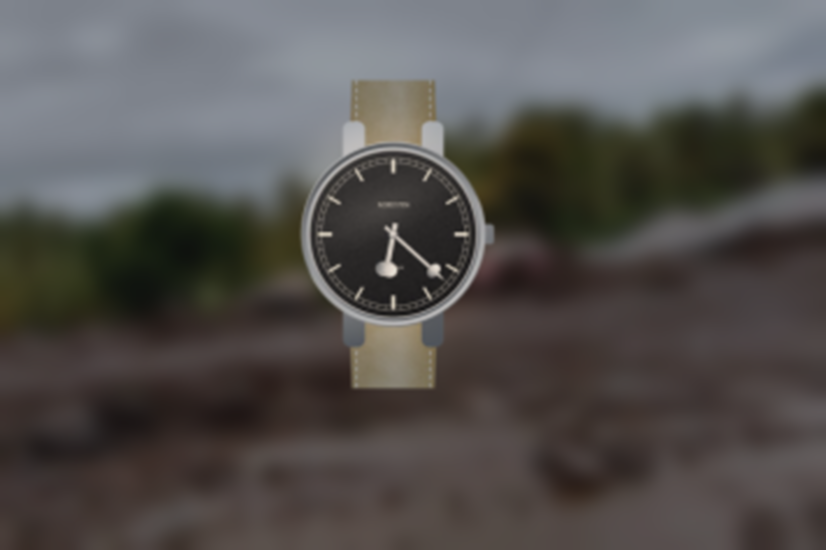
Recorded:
6 h 22 min
